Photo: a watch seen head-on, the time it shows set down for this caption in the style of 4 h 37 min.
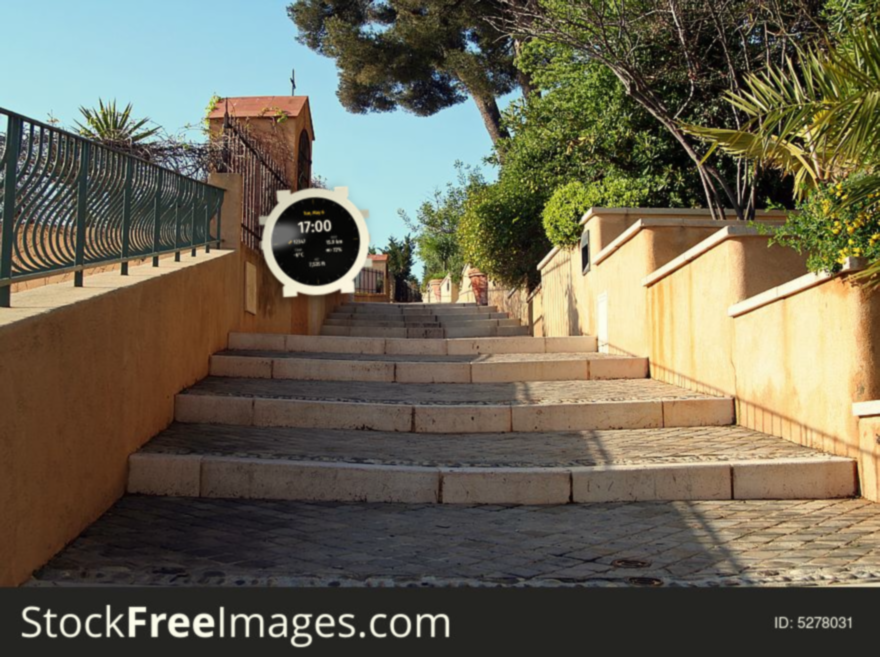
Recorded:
17 h 00 min
